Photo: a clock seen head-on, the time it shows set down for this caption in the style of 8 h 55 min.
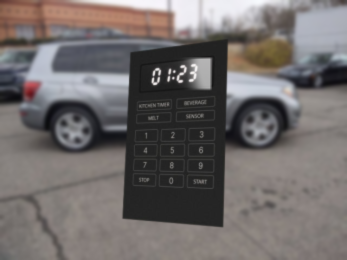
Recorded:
1 h 23 min
